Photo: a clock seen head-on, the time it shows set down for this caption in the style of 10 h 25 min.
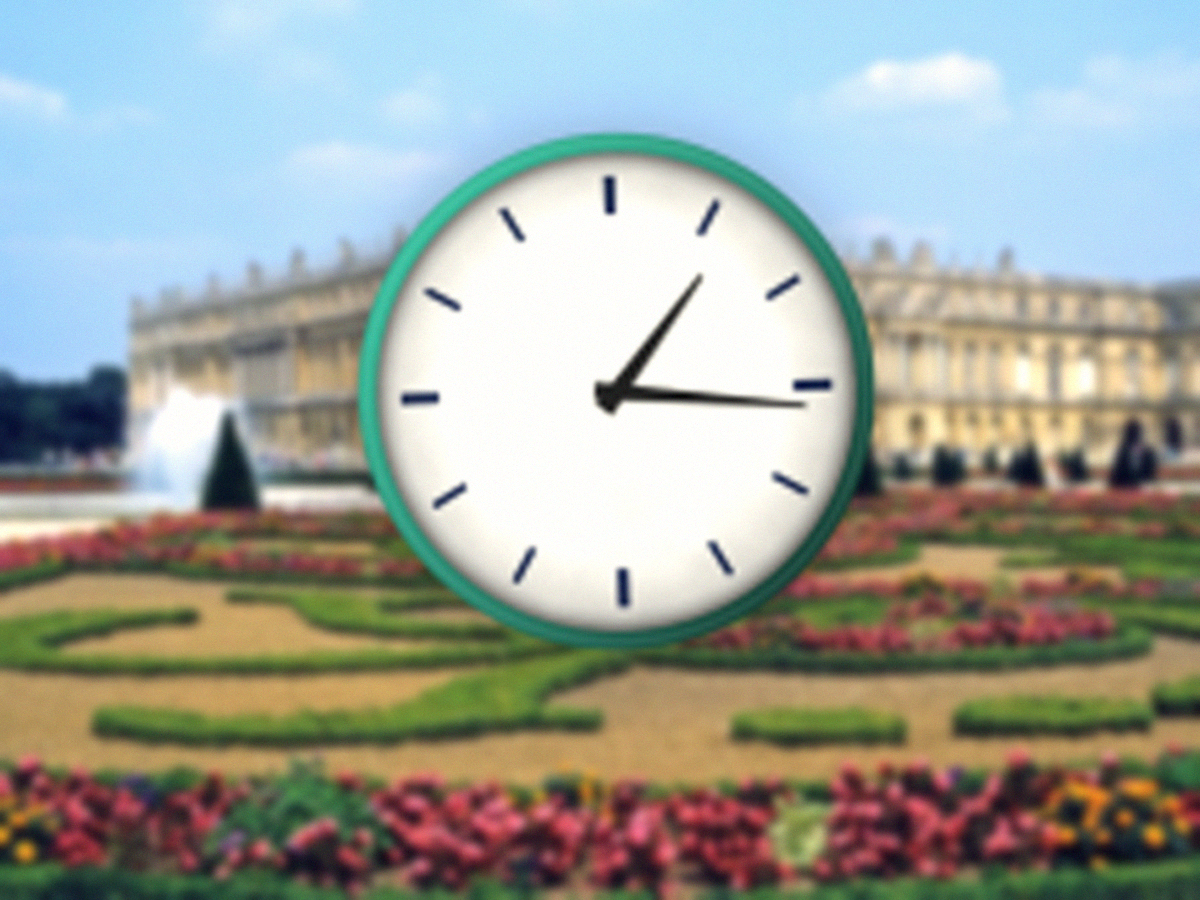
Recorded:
1 h 16 min
